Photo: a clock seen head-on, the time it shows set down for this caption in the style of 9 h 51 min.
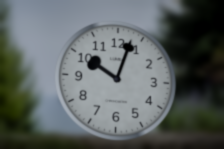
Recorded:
10 h 03 min
